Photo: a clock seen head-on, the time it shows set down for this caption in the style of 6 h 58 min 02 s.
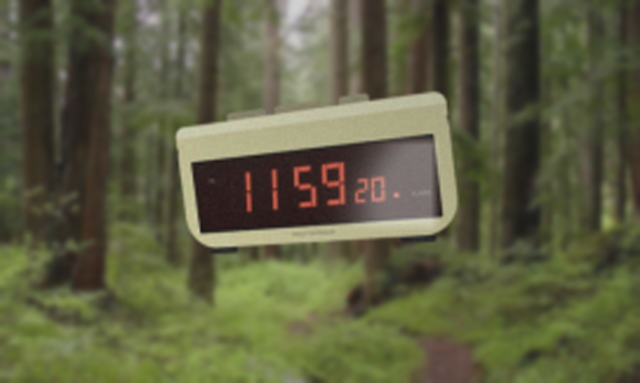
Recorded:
11 h 59 min 20 s
